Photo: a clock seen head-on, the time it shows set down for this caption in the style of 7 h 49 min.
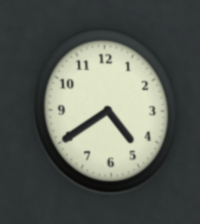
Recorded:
4 h 40 min
